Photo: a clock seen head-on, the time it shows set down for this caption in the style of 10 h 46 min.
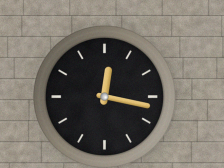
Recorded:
12 h 17 min
